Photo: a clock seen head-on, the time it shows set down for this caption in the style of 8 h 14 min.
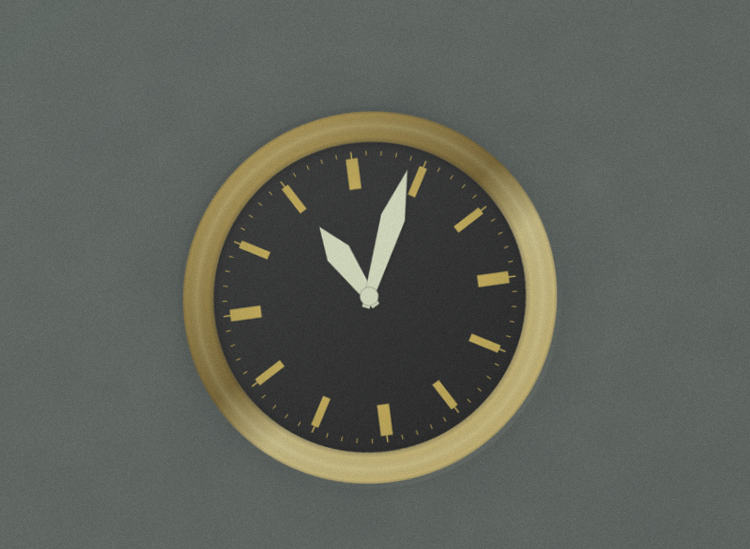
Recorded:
11 h 04 min
